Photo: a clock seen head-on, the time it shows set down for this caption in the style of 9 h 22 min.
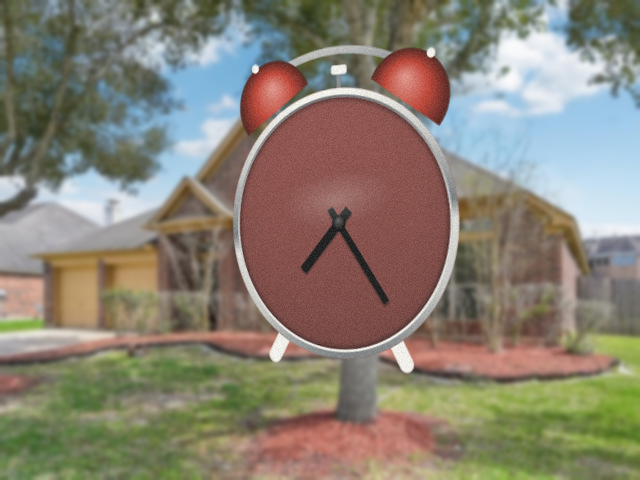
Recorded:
7 h 24 min
